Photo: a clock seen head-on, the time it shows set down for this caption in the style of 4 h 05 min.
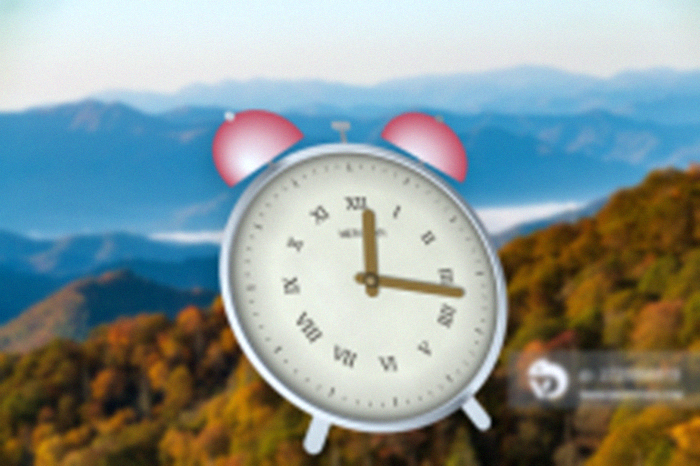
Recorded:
12 h 17 min
